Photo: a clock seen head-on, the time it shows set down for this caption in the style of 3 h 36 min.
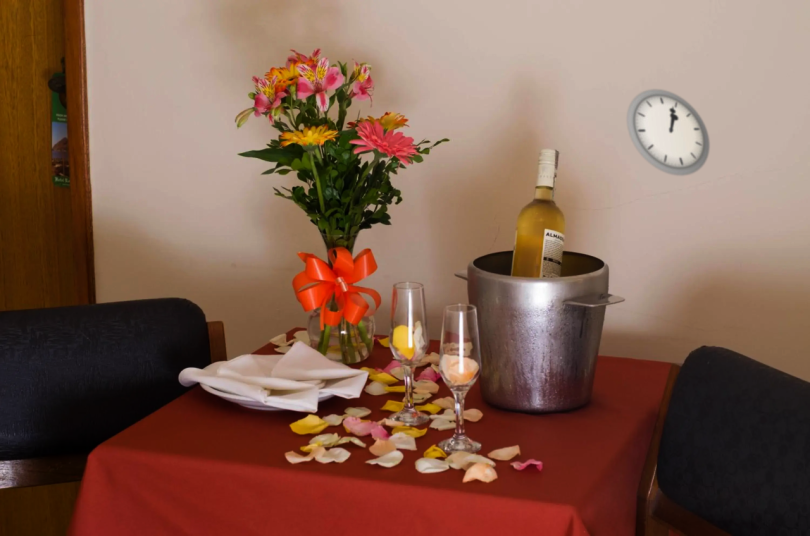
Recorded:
1 h 04 min
